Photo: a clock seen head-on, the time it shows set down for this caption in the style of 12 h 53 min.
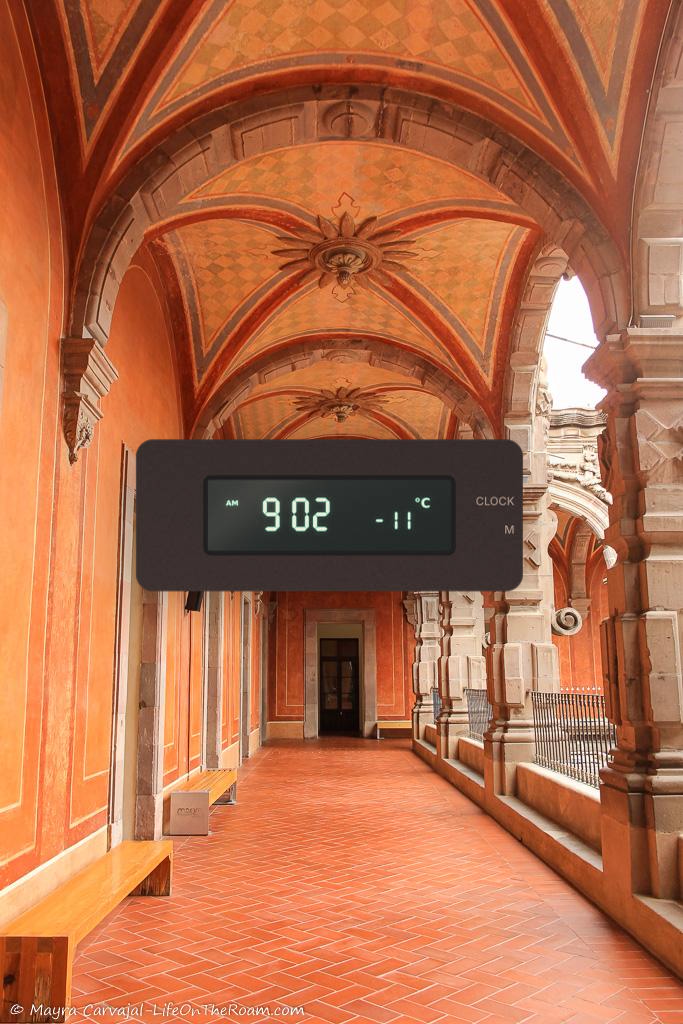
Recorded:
9 h 02 min
